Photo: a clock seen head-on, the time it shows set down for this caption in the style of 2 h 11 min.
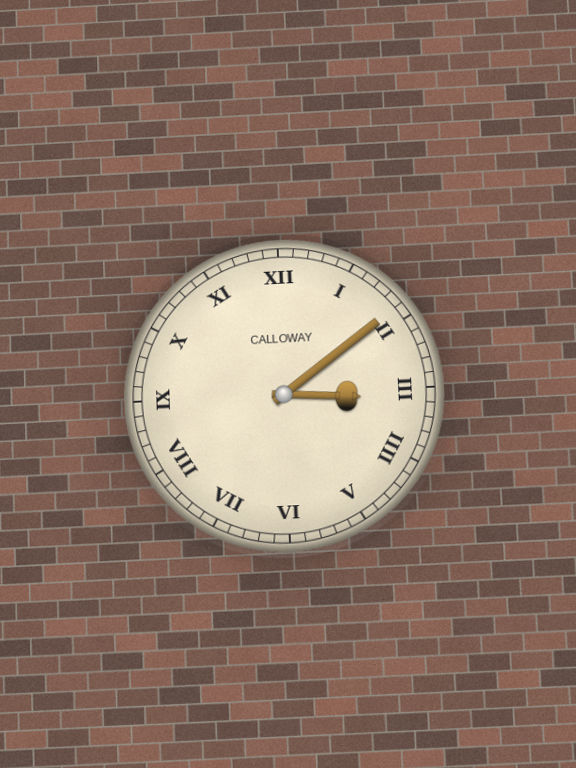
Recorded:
3 h 09 min
